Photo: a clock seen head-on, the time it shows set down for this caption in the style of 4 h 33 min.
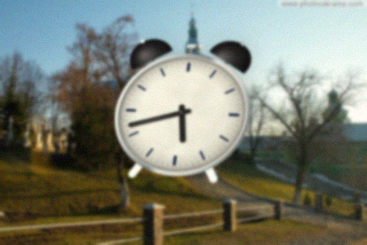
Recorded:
5 h 42 min
